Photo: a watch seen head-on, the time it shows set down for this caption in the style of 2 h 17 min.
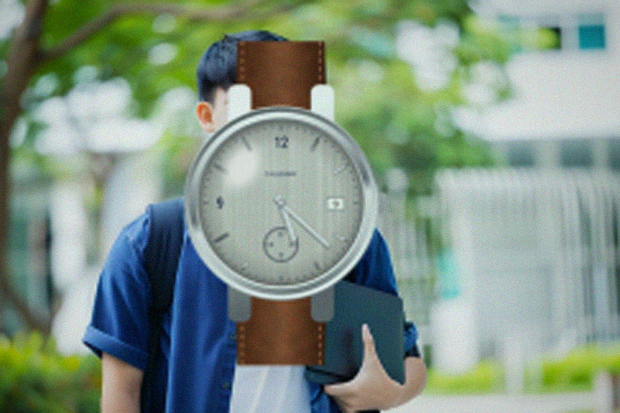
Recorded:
5 h 22 min
